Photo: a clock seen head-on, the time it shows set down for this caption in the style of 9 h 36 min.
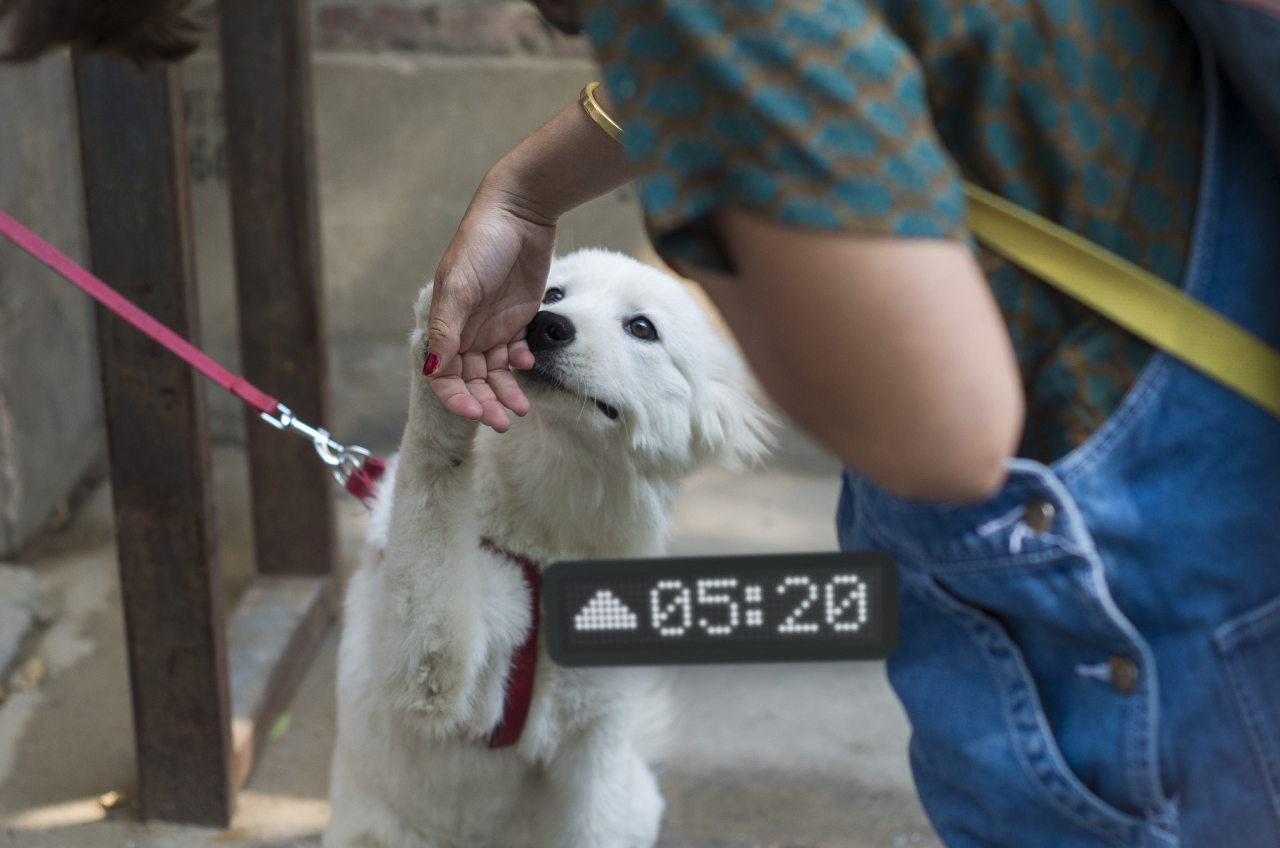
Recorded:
5 h 20 min
